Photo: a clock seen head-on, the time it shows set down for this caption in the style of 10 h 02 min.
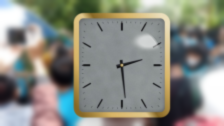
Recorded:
2 h 29 min
